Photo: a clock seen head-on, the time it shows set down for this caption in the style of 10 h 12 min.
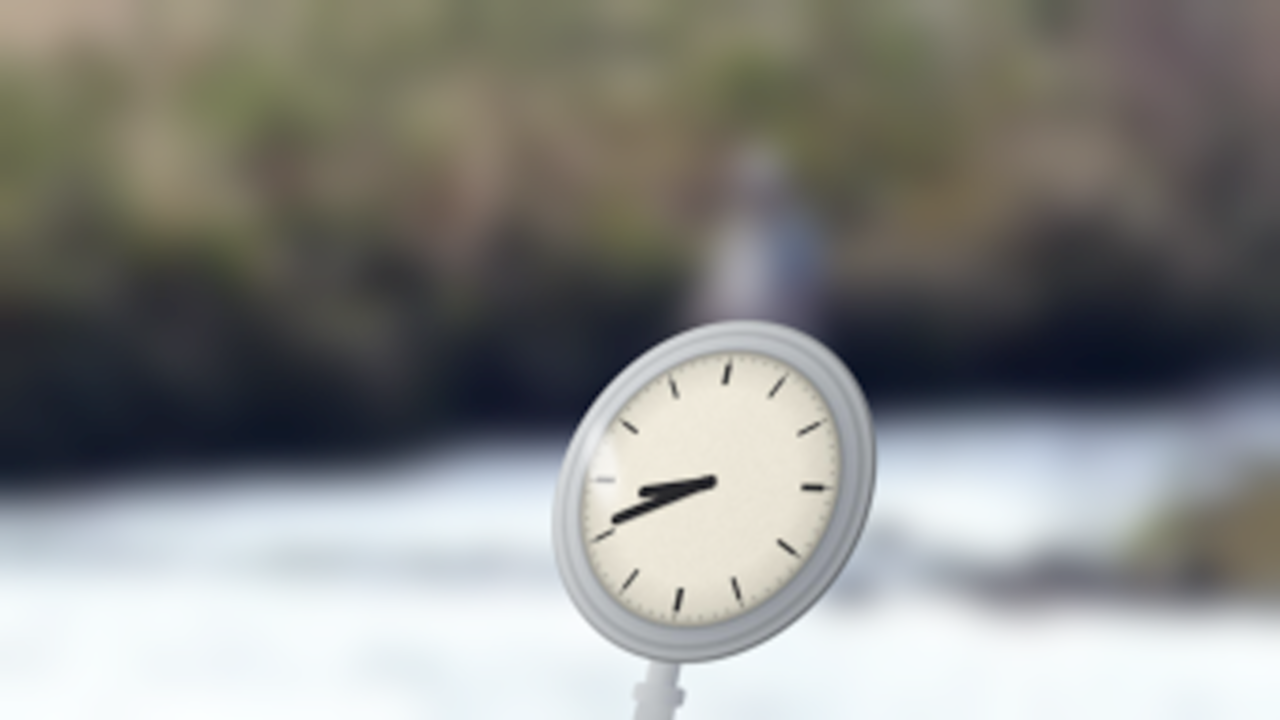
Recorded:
8 h 41 min
